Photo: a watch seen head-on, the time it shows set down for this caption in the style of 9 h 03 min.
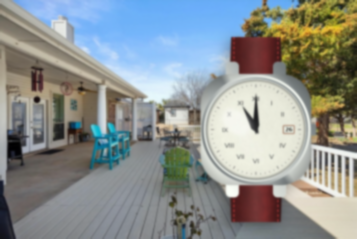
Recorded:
11 h 00 min
